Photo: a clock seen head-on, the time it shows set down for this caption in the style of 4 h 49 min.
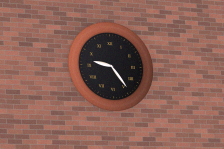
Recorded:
9 h 24 min
